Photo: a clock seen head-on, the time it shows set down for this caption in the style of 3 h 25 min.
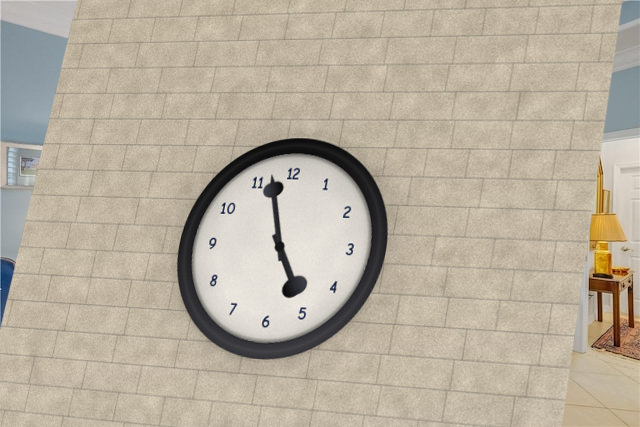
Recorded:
4 h 57 min
